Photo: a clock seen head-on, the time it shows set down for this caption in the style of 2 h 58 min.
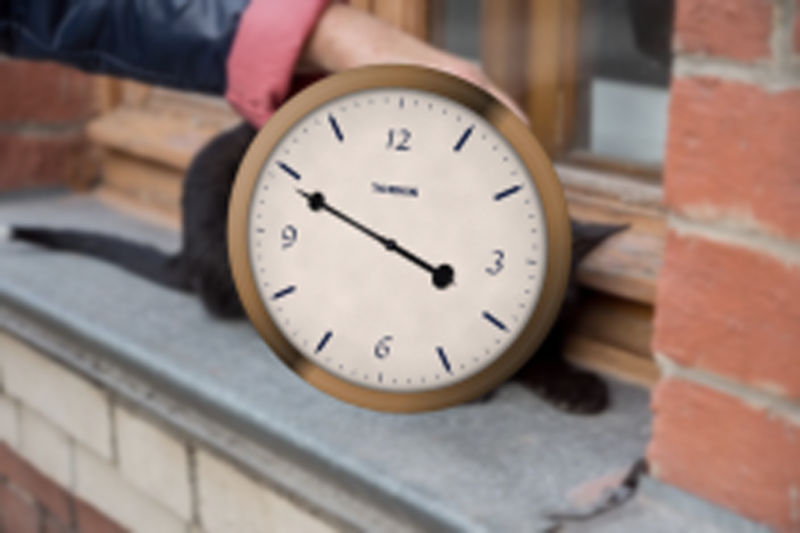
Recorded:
3 h 49 min
